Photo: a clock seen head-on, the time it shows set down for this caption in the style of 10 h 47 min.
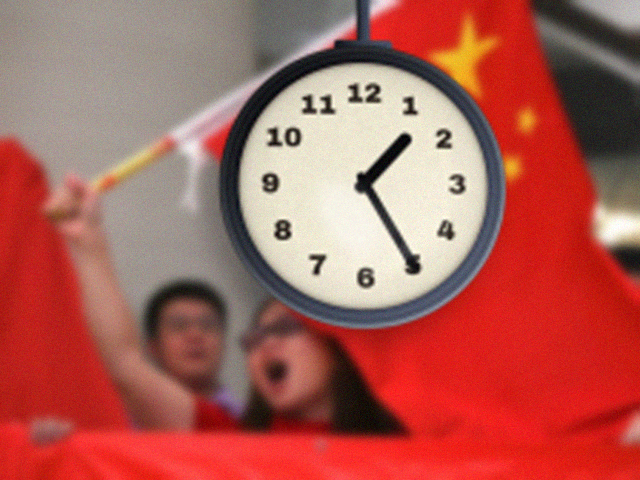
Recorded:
1 h 25 min
